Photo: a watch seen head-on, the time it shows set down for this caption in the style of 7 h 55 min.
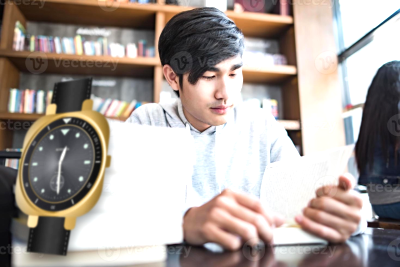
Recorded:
12 h 29 min
